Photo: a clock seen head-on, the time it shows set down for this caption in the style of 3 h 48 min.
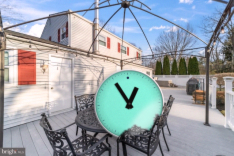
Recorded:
12 h 55 min
